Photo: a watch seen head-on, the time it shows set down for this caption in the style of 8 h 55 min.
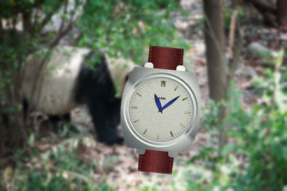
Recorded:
11 h 08 min
